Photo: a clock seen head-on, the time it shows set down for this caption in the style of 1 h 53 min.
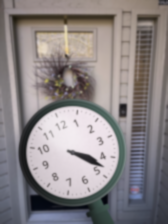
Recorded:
4 h 23 min
